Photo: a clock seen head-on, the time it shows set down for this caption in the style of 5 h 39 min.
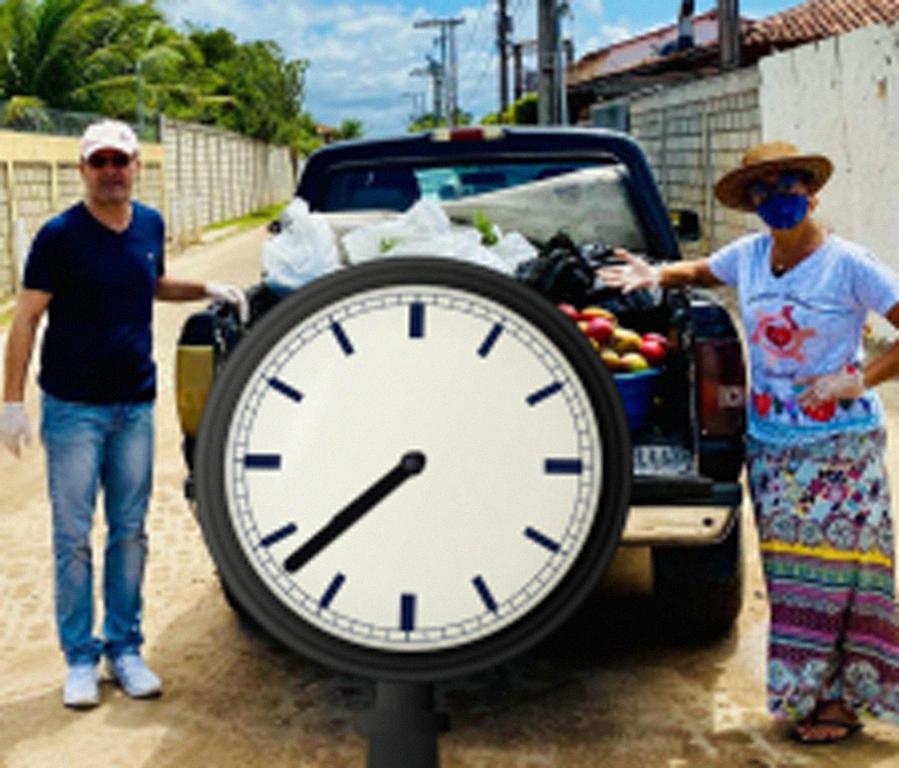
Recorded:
7 h 38 min
